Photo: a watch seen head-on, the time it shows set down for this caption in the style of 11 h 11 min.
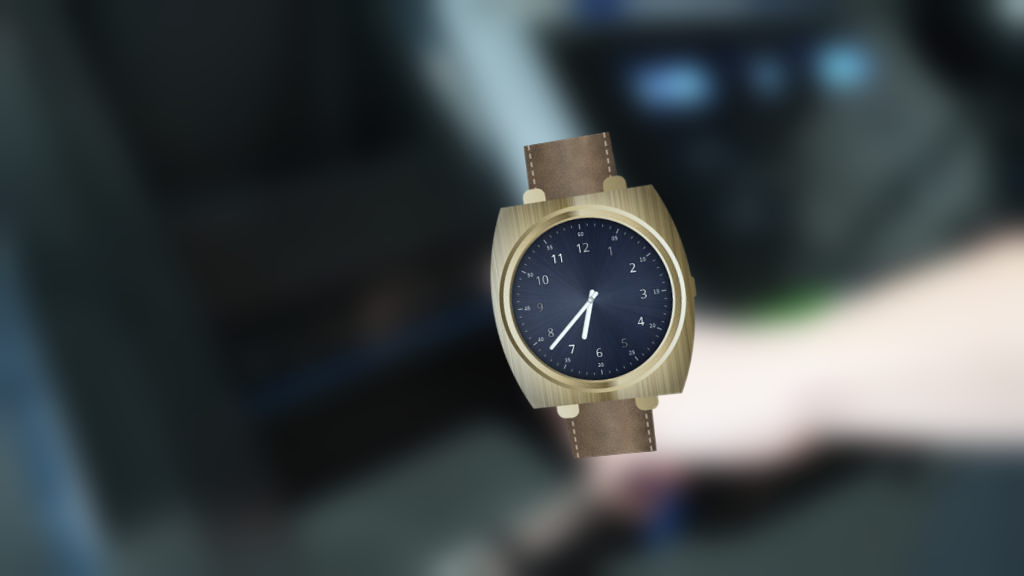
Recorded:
6 h 38 min
